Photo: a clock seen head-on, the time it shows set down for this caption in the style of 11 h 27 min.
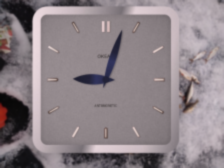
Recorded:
9 h 03 min
